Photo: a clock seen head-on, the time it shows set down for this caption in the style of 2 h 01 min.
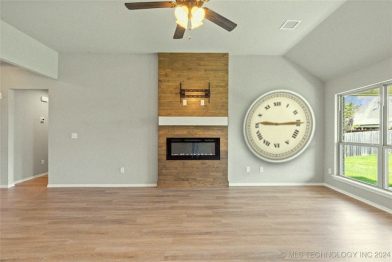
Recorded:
9 h 15 min
